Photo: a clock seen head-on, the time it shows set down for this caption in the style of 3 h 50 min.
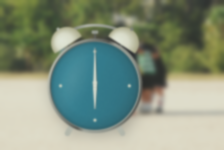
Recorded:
6 h 00 min
